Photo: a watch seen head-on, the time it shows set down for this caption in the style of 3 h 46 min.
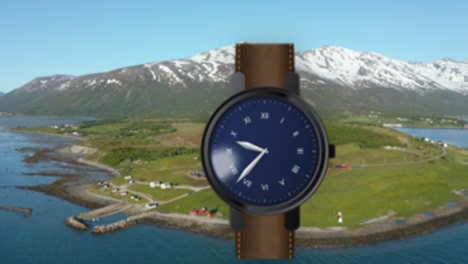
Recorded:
9 h 37 min
